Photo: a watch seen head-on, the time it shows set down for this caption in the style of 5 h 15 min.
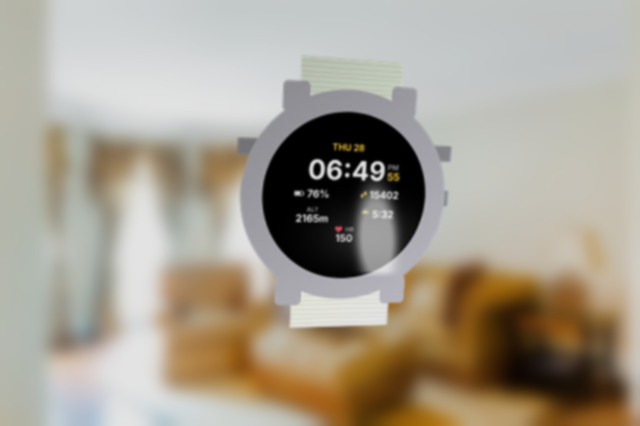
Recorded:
6 h 49 min
